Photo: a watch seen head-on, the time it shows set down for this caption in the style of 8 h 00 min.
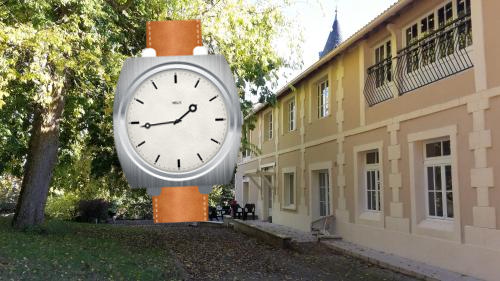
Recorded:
1 h 44 min
